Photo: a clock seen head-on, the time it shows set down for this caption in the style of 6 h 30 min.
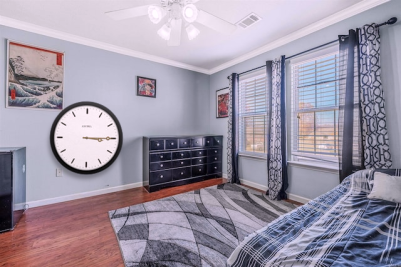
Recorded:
3 h 15 min
